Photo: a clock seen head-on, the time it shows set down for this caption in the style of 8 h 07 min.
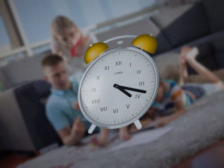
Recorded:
4 h 18 min
